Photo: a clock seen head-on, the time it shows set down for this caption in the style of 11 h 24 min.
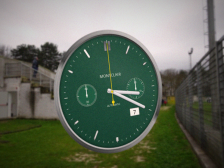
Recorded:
3 h 20 min
